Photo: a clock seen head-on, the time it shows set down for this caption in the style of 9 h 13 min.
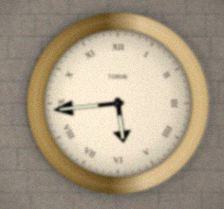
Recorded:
5 h 44 min
